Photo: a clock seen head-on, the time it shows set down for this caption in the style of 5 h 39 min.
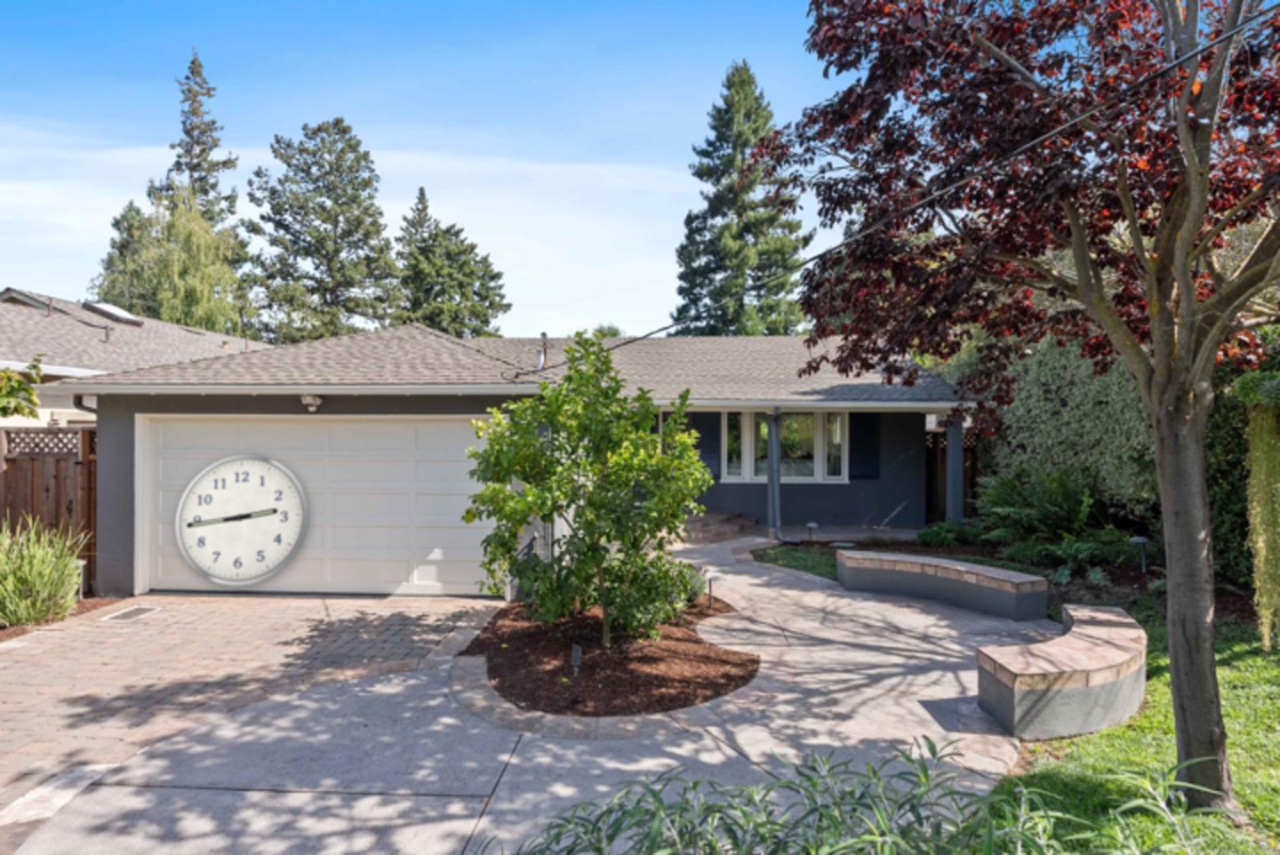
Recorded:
2 h 44 min
